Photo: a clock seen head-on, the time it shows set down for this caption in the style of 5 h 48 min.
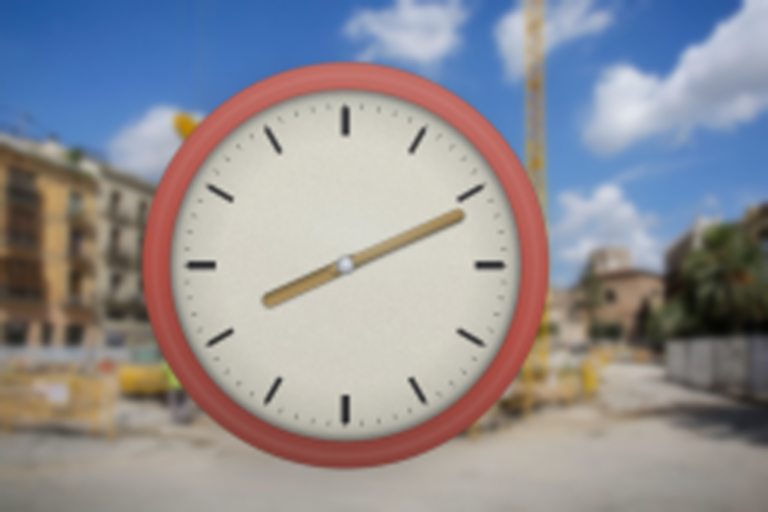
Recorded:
8 h 11 min
